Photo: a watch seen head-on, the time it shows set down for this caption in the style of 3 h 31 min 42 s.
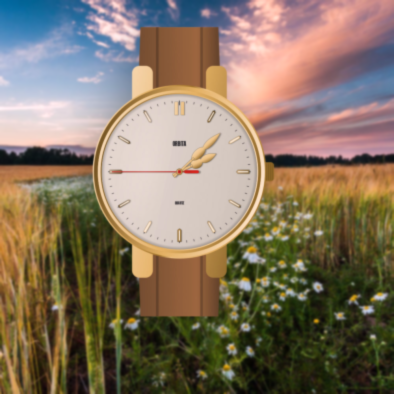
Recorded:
2 h 07 min 45 s
